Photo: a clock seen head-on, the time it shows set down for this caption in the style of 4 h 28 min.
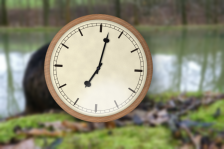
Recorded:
7 h 02 min
